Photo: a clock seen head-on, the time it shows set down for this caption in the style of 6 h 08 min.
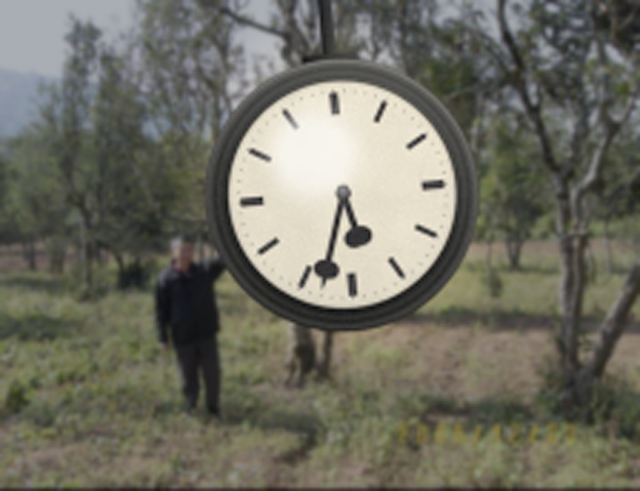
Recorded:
5 h 33 min
